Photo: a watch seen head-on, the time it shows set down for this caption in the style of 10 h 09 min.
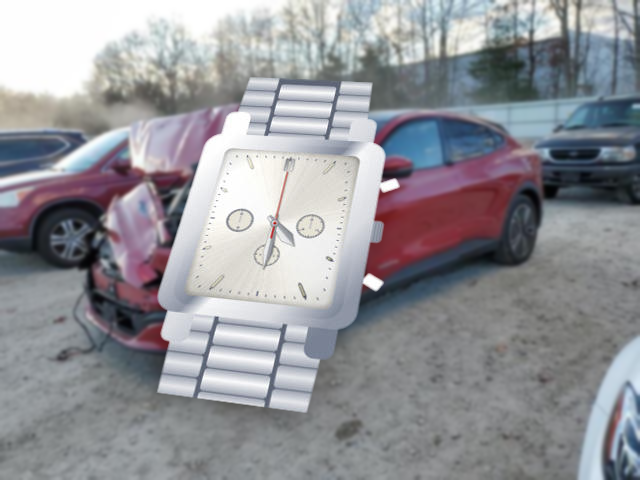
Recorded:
4 h 30 min
